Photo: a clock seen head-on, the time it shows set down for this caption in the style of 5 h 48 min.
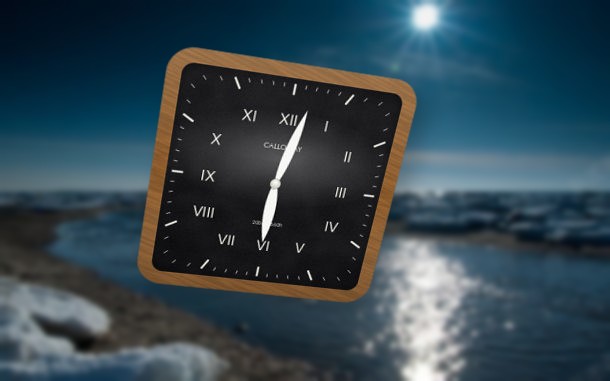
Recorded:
6 h 02 min
